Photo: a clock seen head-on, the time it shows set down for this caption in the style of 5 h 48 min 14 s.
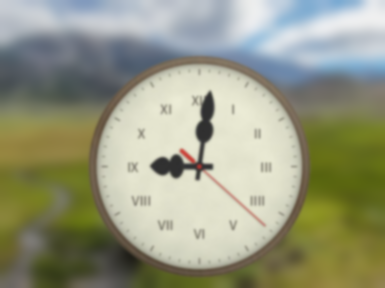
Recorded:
9 h 01 min 22 s
